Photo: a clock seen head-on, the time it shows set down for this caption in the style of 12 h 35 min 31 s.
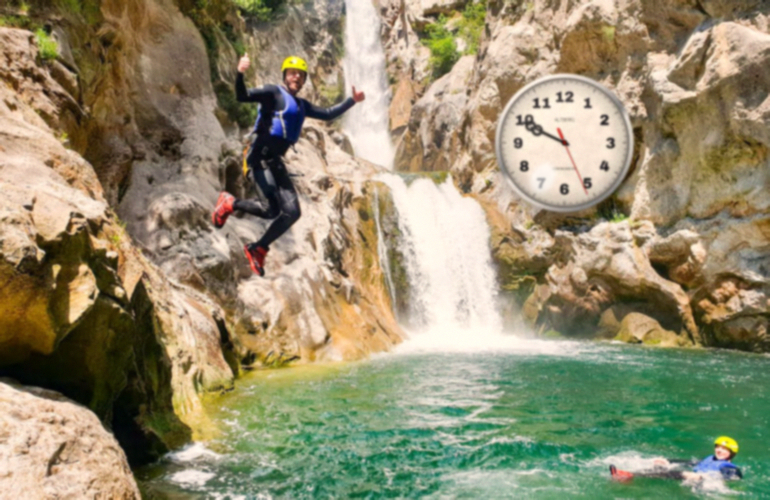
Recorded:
9 h 49 min 26 s
